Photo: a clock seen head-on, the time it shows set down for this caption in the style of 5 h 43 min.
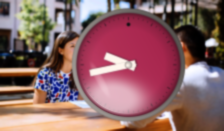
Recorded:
9 h 43 min
